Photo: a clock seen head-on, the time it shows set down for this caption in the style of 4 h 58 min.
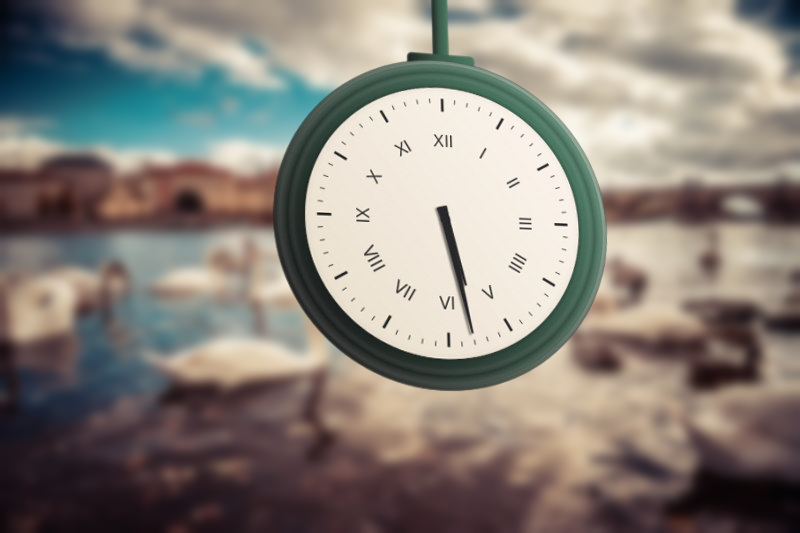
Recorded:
5 h 28 min
